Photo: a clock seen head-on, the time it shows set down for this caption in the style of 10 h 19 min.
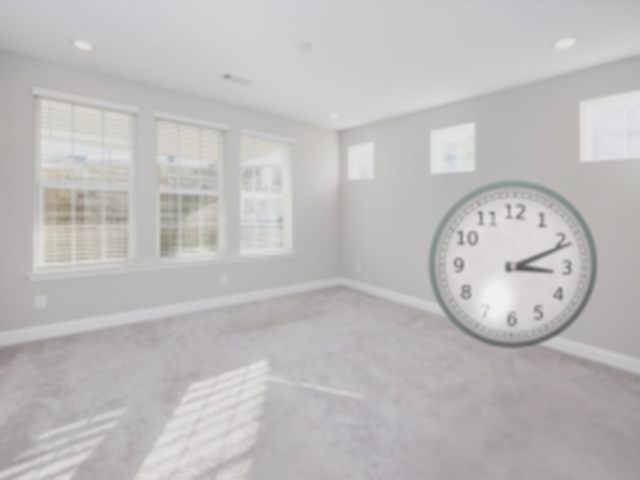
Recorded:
3 h 11 min
